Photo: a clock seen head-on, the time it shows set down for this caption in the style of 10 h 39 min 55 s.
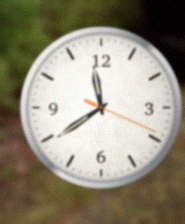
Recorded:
11 h 39 min 19 s
